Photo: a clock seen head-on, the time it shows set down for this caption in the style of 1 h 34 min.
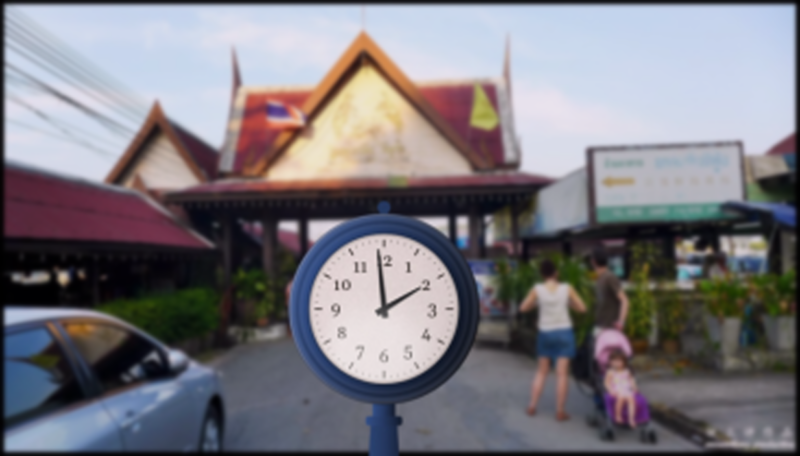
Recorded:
1 h 59 min
